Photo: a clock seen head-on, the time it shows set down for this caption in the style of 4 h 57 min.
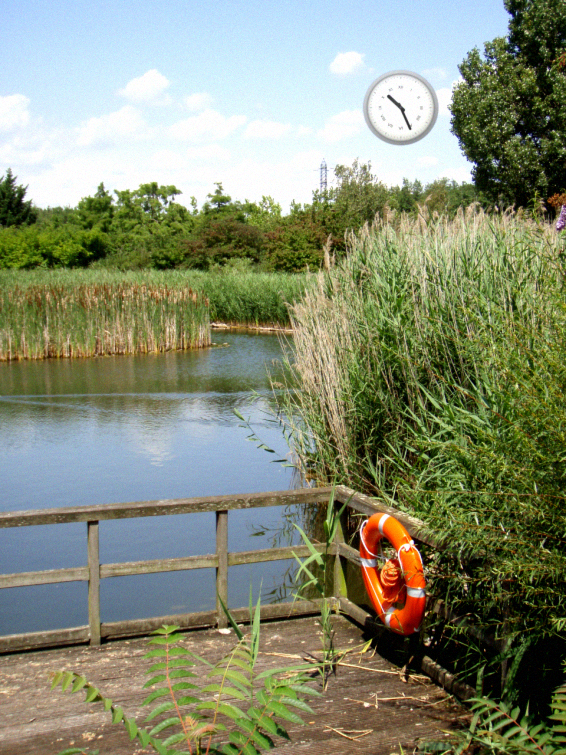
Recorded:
10 h 26 min
